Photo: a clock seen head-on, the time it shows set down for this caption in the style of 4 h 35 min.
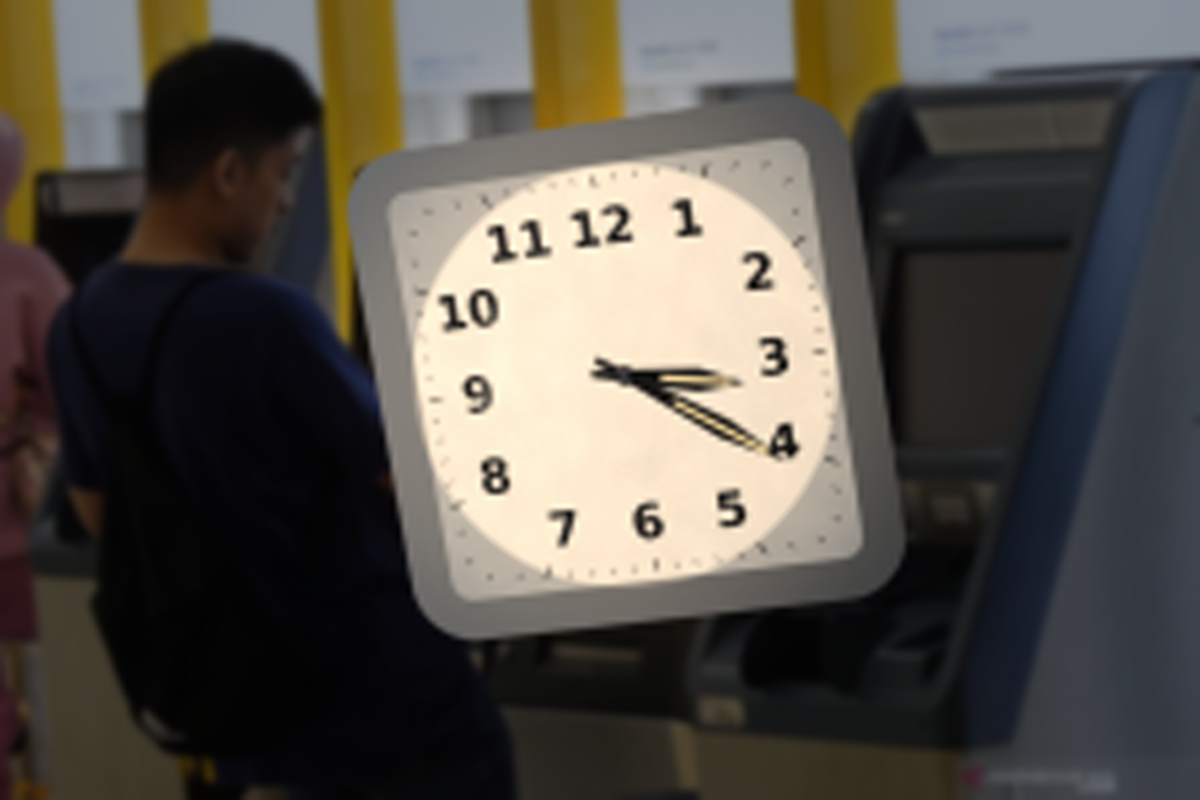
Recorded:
3 h 21 min
